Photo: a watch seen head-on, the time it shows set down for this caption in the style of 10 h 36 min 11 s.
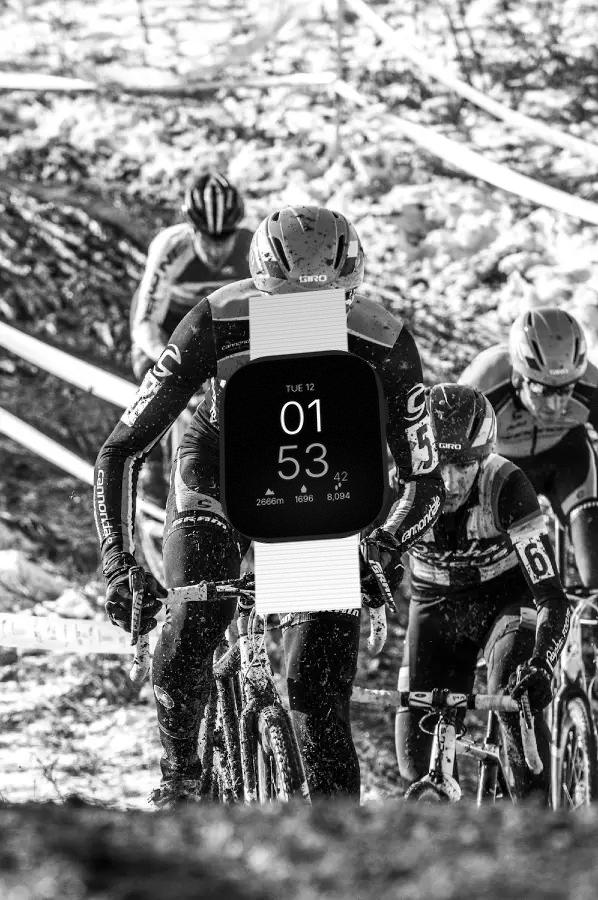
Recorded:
1 h 53 min 42 s
